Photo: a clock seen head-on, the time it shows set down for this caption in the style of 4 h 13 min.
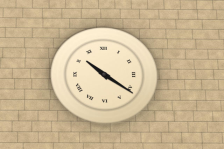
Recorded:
10 h 21 min
